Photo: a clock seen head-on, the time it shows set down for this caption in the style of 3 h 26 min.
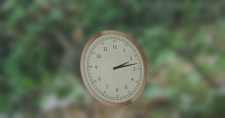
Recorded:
2 h 13 min
